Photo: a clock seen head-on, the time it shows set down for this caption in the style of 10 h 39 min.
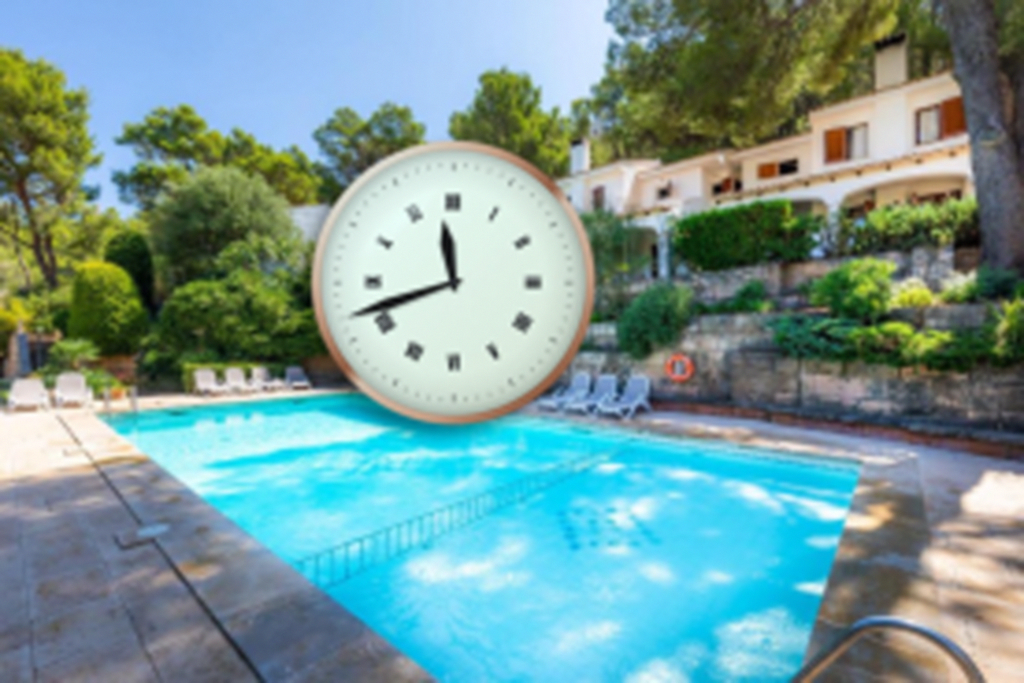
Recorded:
11 h 42 min
